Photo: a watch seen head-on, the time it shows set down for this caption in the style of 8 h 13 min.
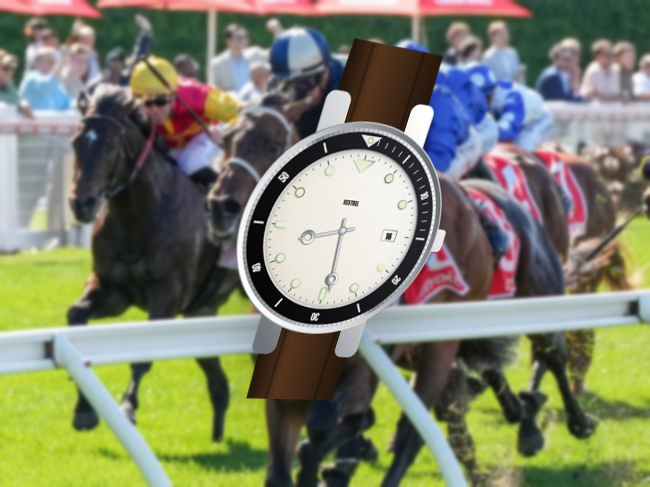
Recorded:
8 h 29 min
